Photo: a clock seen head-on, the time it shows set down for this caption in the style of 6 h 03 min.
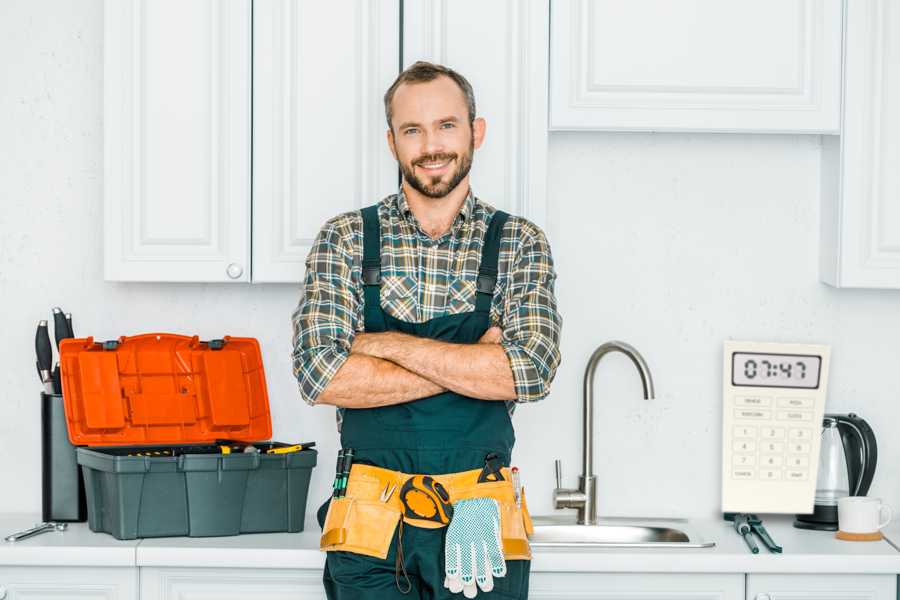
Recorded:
7 h 47 min
